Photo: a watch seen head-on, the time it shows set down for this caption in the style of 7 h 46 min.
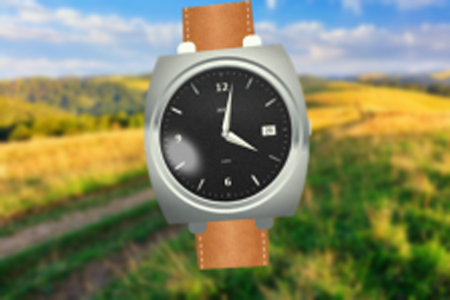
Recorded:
4 h 02 min
